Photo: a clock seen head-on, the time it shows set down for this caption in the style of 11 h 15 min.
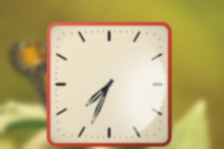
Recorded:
7 h 34 min
